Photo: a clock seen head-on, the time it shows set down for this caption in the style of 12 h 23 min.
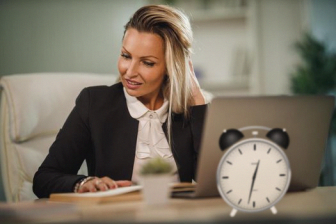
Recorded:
12 h 32 min
